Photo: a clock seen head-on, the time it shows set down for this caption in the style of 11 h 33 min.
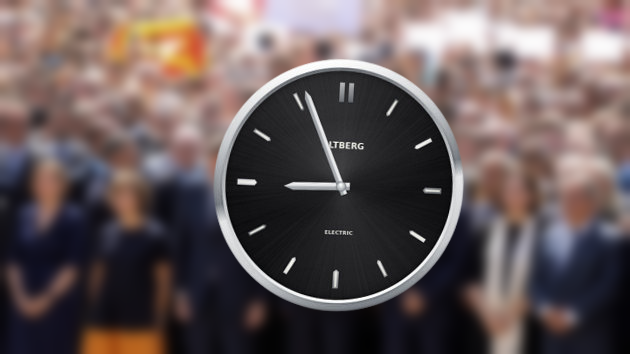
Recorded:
8 h 56 min
